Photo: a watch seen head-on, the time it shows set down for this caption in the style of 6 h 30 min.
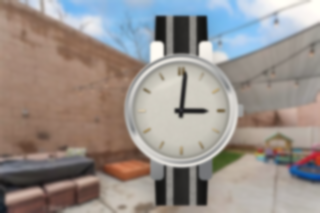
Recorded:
3 h 01 min
